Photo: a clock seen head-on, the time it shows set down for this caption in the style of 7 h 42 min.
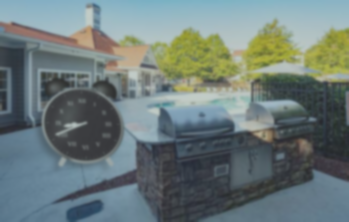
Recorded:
8 h 41 min
